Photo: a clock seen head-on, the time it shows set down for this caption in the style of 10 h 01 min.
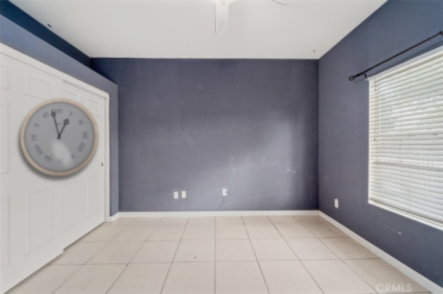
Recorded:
12 h 58 min
